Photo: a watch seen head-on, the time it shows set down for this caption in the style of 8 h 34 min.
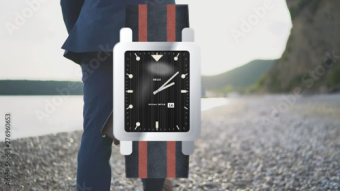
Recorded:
2 h 08 min
